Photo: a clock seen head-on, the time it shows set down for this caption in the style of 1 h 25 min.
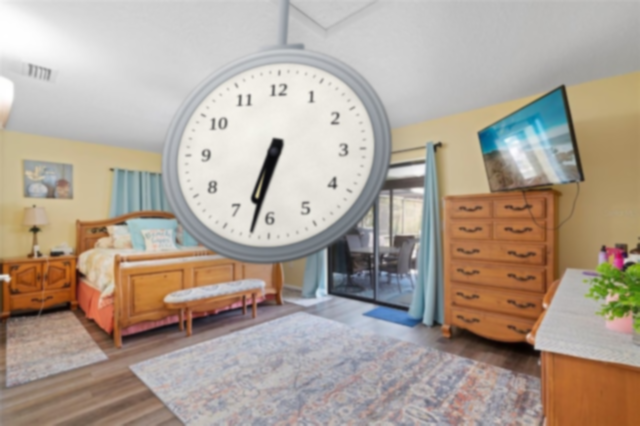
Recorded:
6 h 32 min
